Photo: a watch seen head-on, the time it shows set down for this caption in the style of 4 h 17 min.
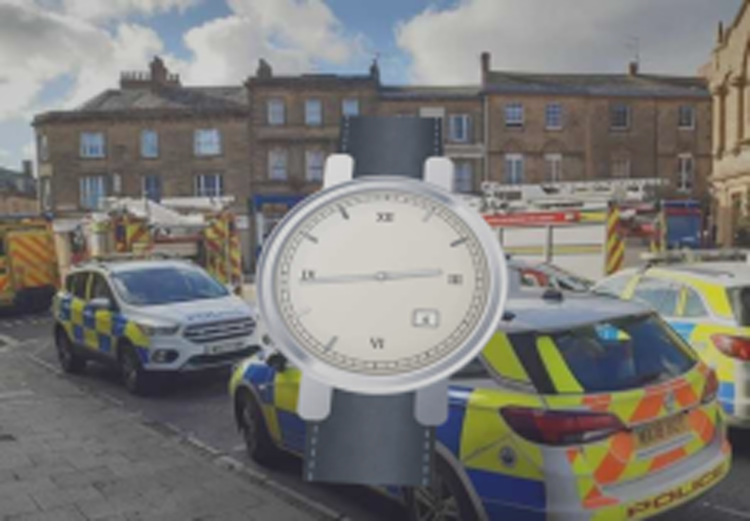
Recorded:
2 h 44 min
